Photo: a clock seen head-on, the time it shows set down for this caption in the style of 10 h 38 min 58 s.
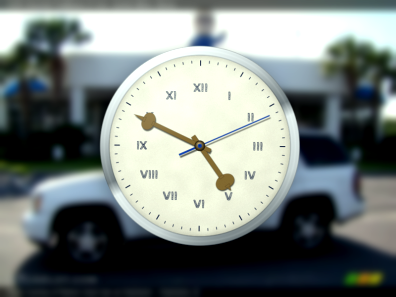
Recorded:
4 h 49 min 11 s
